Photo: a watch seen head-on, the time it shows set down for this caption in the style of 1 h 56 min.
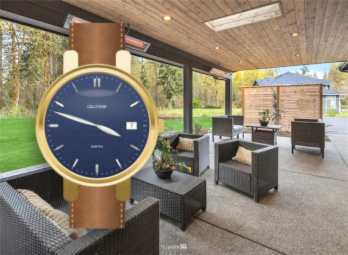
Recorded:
3 h 48 min
